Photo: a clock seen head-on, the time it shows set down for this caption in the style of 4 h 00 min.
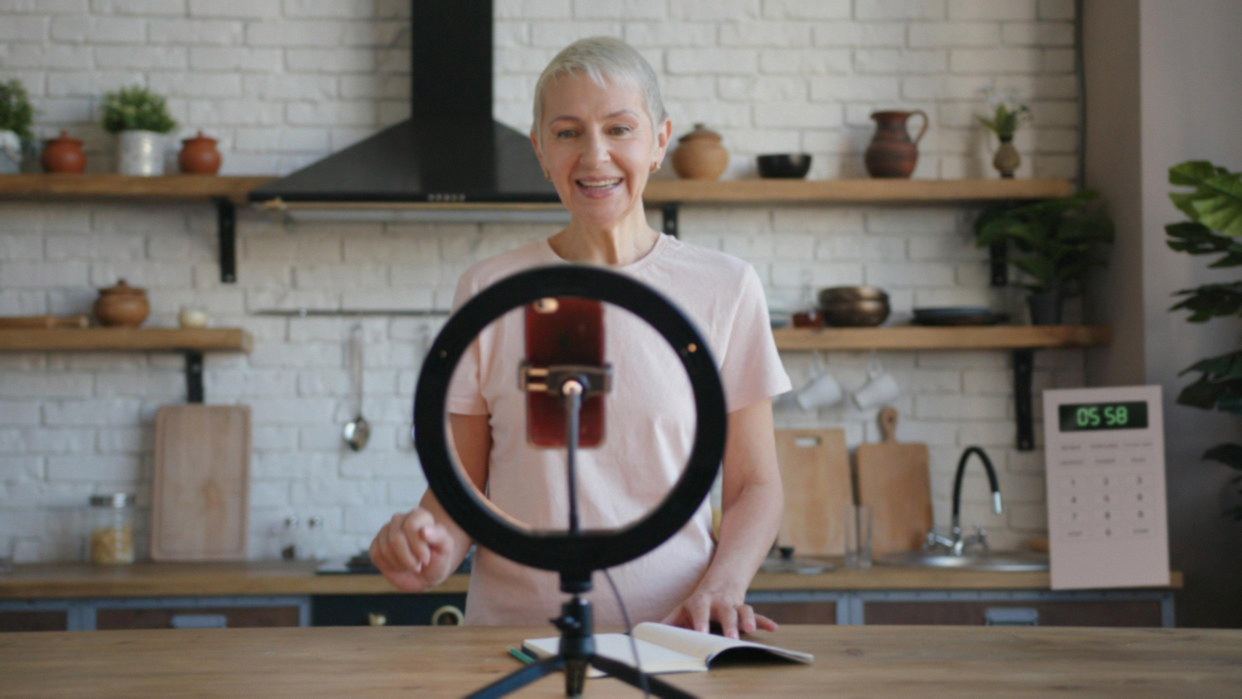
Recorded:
5 h 58 min
